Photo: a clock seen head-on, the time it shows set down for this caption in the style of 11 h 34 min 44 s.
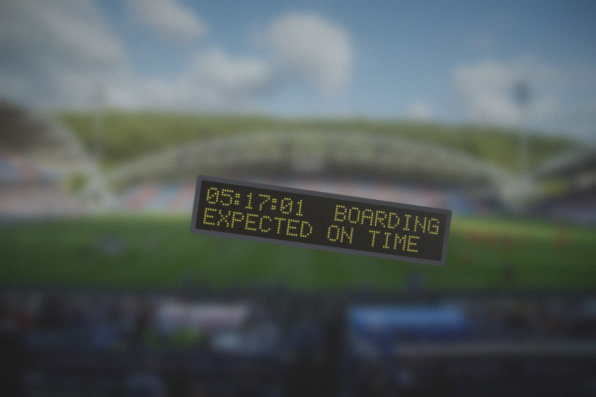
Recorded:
5 h 17 min 01 s
